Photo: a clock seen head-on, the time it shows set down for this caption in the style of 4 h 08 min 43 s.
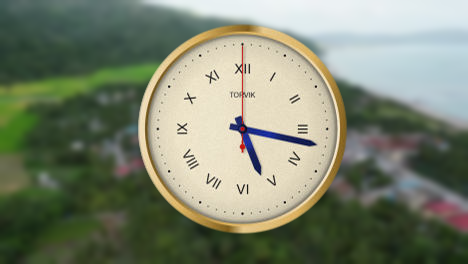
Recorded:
5 h 17 min 00 s
